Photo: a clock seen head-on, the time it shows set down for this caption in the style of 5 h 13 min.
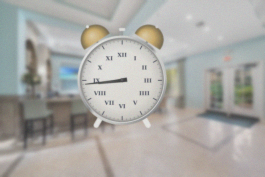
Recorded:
8 h 44 min
